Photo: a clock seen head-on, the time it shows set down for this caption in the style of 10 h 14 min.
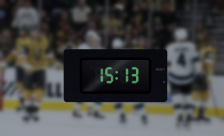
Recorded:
15 h 13 min
